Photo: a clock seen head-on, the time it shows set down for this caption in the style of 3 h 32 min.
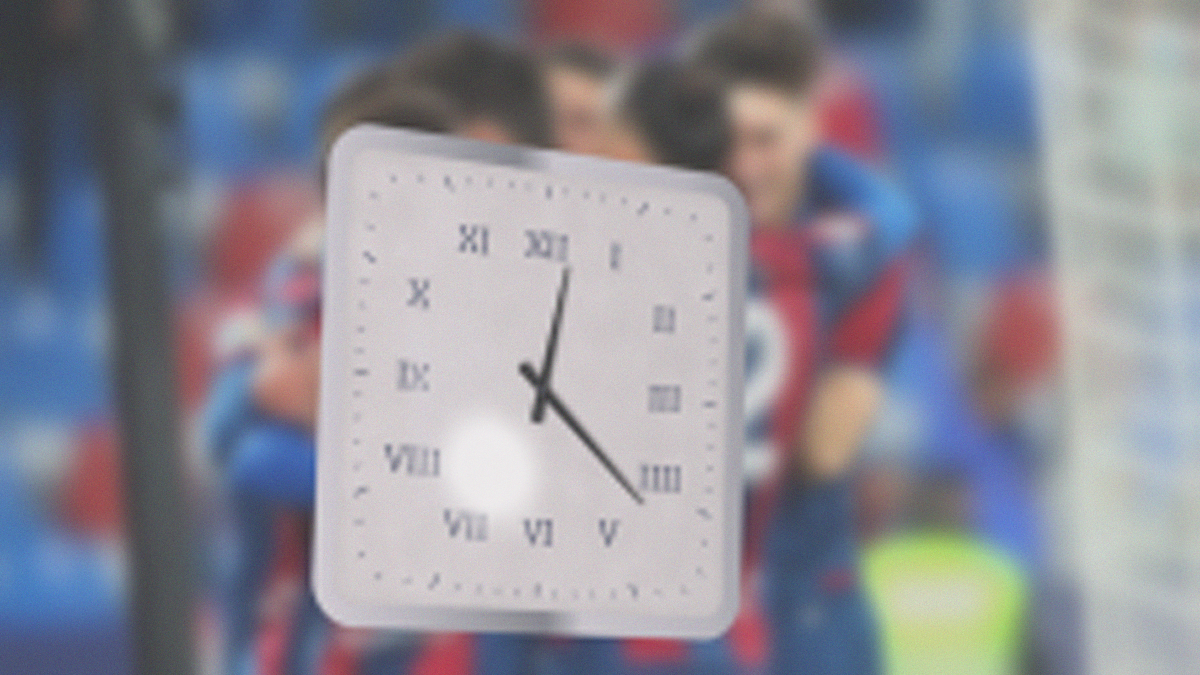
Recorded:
12 h 22 min
